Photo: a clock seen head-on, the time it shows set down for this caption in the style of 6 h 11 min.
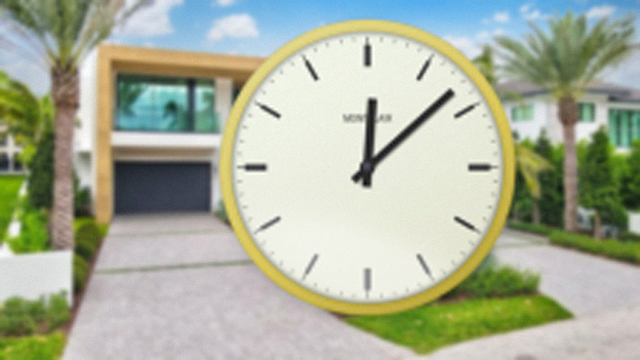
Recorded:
12 h 08 min
